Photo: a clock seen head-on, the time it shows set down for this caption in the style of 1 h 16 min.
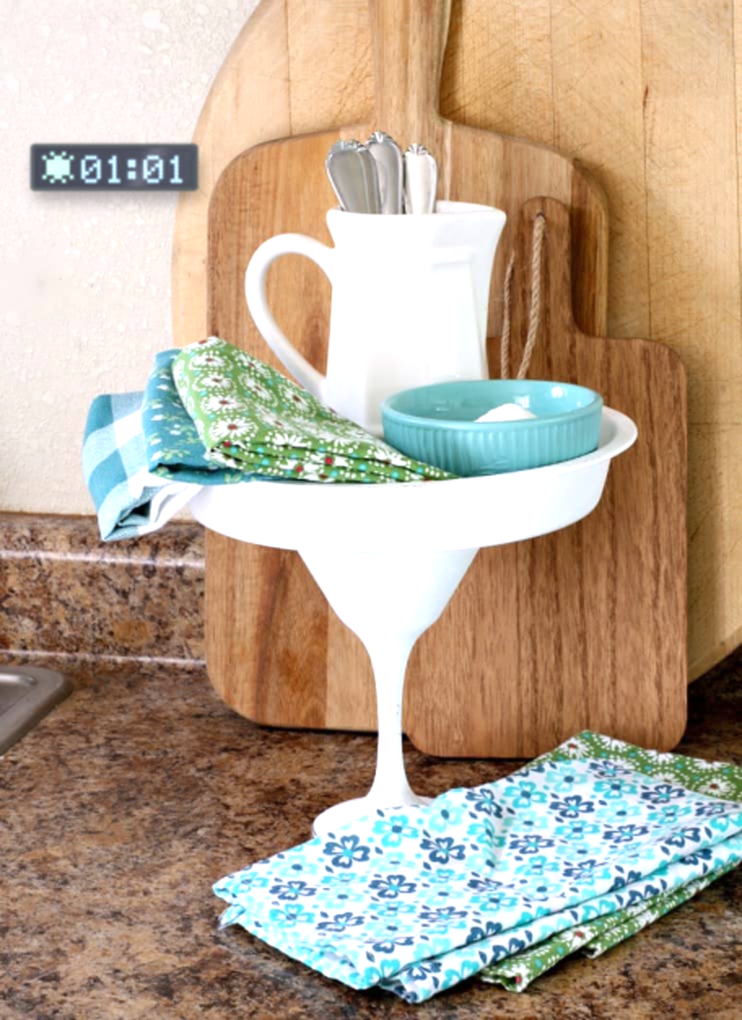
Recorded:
1 h 01 min
